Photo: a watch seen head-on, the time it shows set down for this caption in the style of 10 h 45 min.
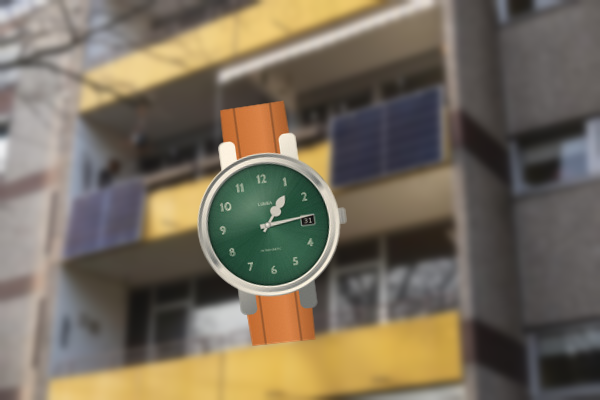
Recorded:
1 h 14 min
